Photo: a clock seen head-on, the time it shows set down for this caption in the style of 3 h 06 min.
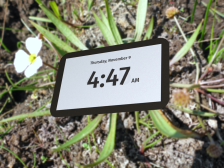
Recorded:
4 h 47 min
